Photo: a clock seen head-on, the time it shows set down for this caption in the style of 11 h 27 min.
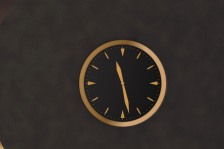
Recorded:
11 h 28 min
